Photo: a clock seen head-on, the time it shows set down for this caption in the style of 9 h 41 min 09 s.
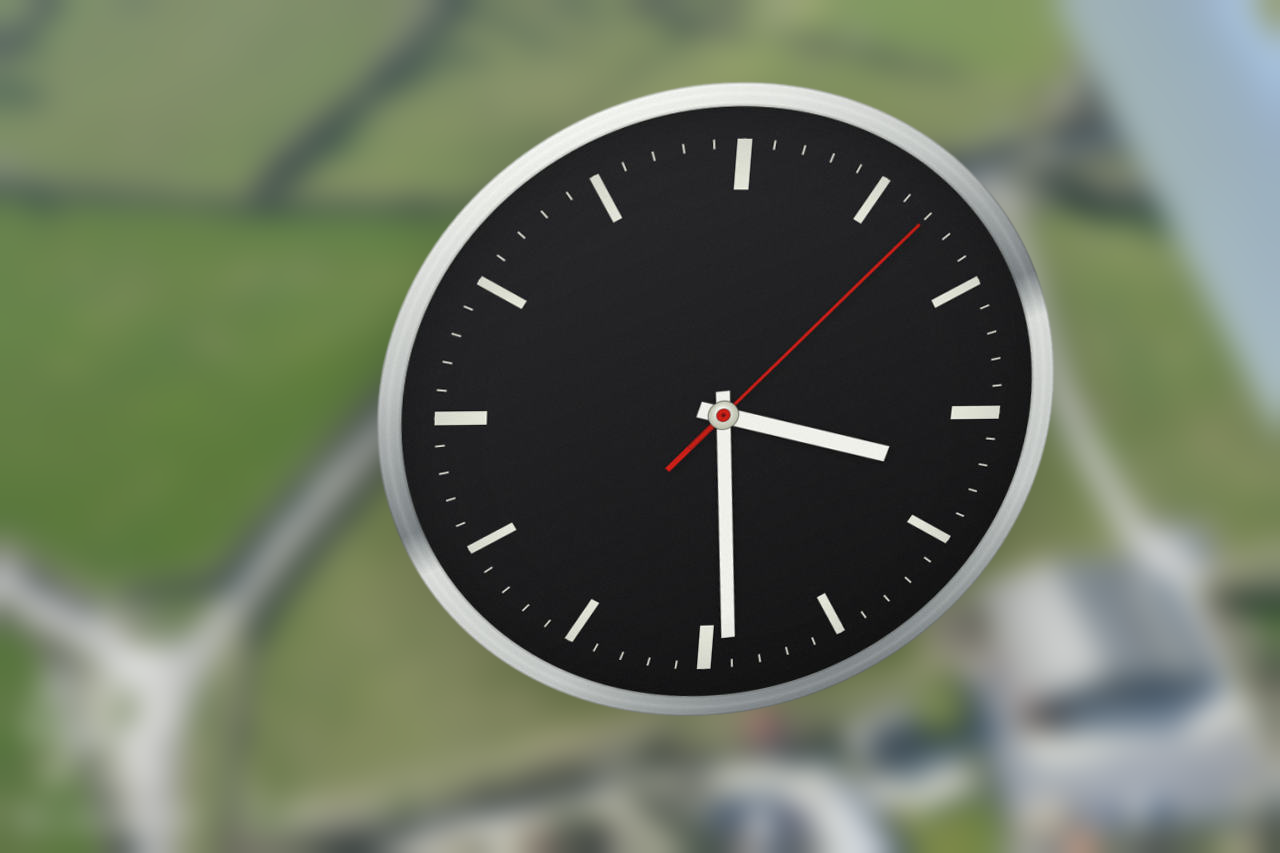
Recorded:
3 h 29 min 07 s
